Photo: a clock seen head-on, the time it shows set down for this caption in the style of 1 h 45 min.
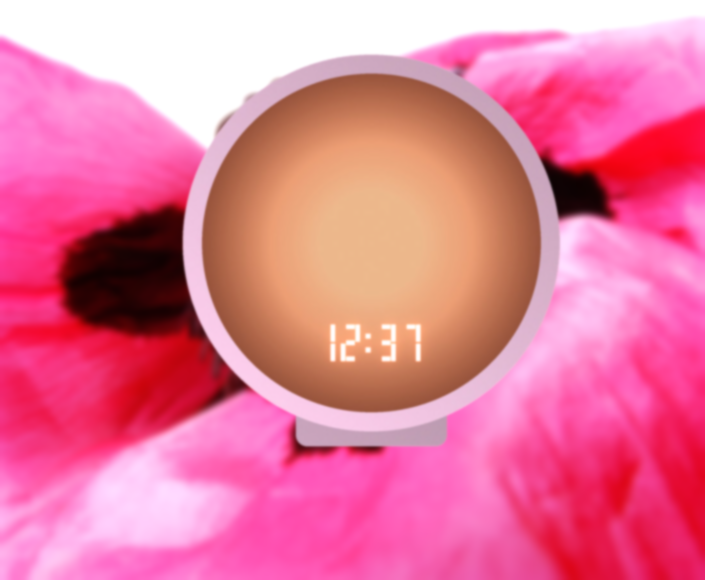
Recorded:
12 h 37 min
